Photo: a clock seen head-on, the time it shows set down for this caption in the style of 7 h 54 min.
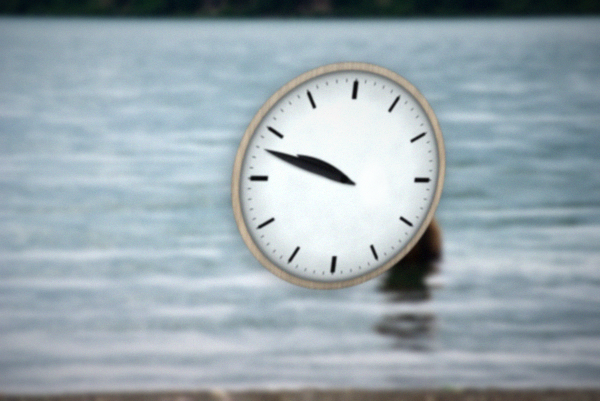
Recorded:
9 h 48 min
